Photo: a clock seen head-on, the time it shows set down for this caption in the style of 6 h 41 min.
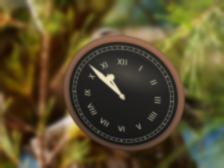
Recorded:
10 h 52 min
